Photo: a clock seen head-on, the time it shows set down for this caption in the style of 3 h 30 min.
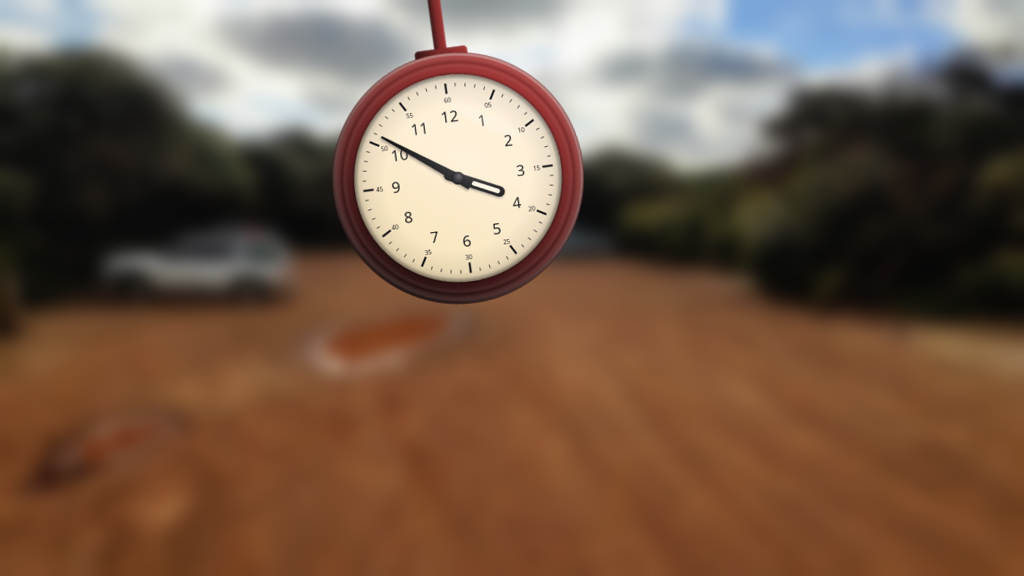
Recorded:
3 h 51 min
